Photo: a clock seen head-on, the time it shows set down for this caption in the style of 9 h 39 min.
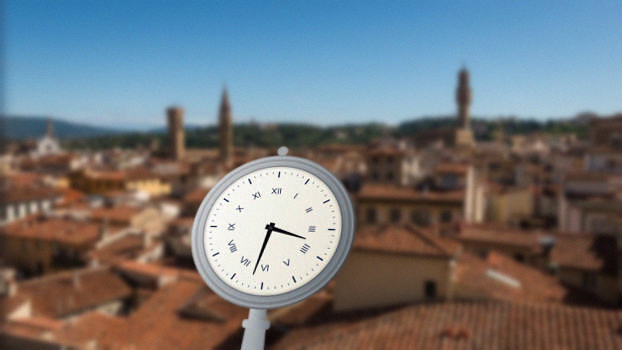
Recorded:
3 h 32 min
